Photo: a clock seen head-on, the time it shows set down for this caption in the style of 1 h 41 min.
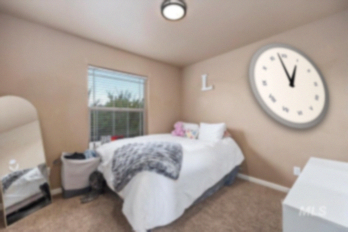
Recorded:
12 h 58 min
